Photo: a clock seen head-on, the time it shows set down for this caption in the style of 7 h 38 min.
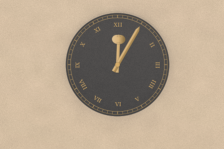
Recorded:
12 h 05 min
